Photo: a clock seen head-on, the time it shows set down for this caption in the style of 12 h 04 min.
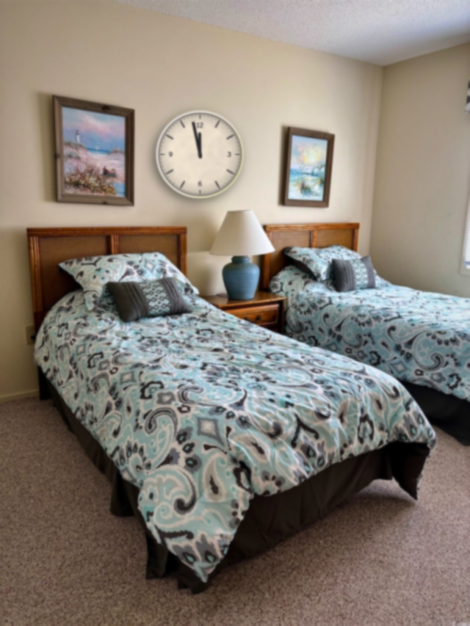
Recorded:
11 h 58 min
